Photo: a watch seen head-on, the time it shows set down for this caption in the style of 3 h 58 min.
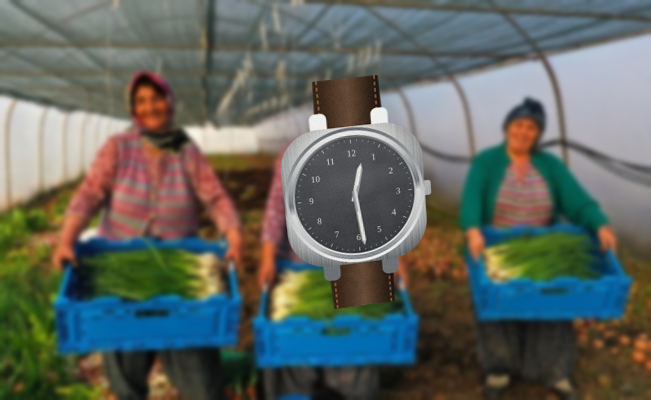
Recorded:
12 h 29 min
